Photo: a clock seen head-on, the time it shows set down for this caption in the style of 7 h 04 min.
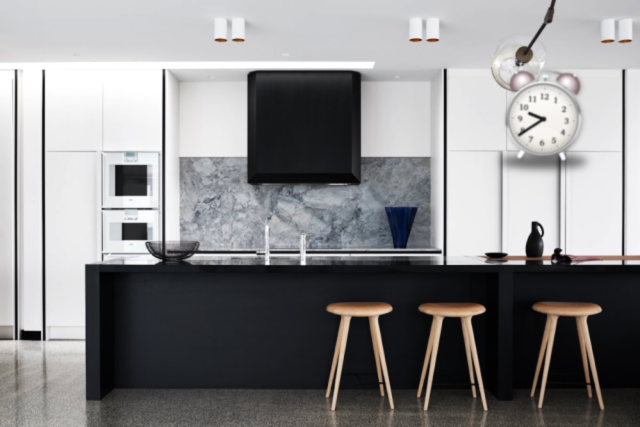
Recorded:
9 h 39 min
